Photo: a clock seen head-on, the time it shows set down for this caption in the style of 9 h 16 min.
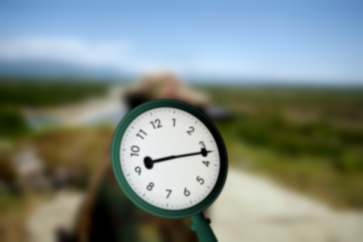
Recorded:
9 h 17 min
